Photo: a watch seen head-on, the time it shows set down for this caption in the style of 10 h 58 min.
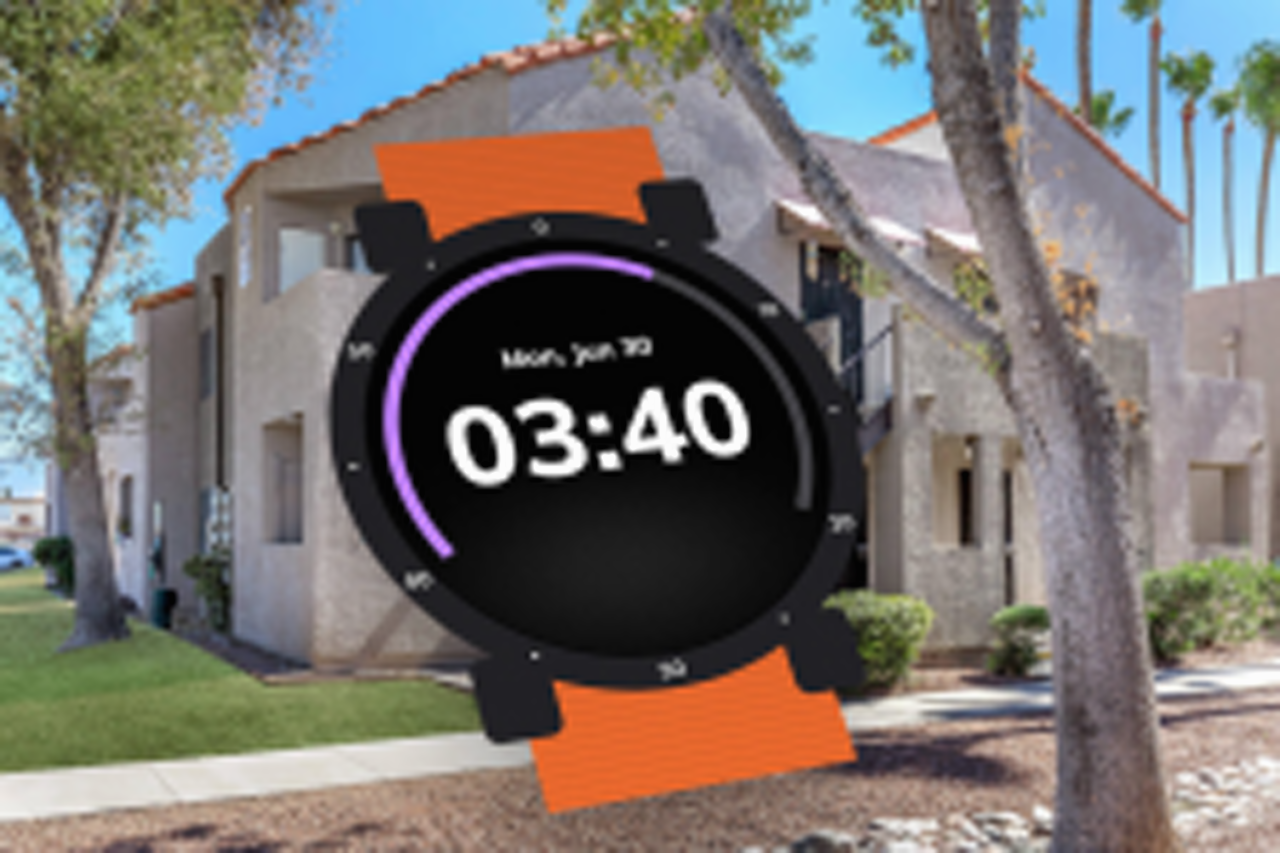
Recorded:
3 h 40 min
